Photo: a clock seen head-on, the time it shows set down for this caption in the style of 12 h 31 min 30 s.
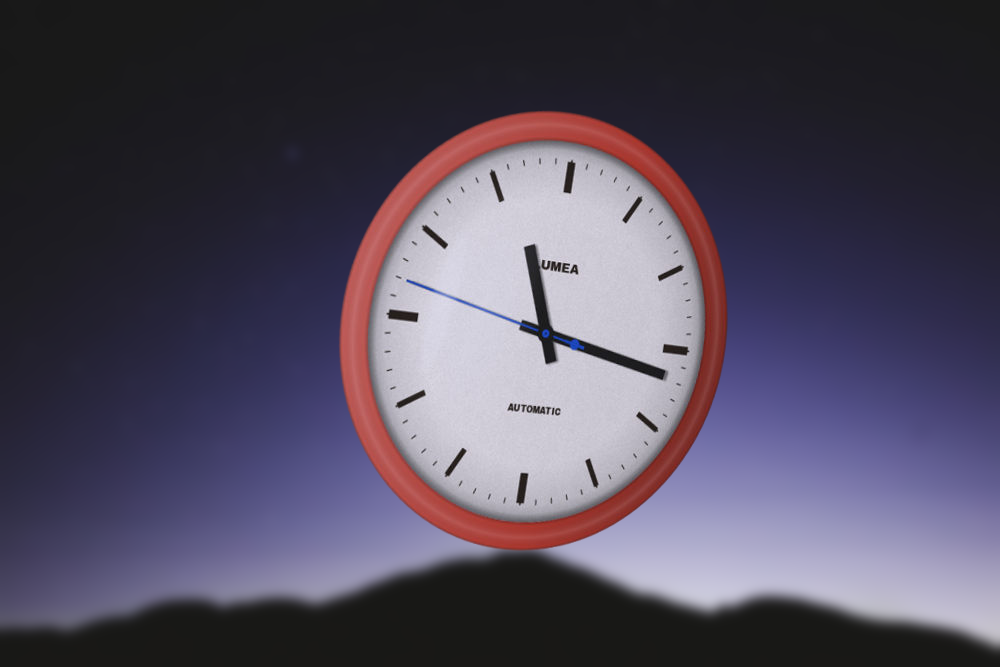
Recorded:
11 h 16 min 47 s
